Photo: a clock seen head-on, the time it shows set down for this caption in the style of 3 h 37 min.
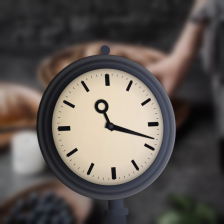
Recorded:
11 h 18 min
